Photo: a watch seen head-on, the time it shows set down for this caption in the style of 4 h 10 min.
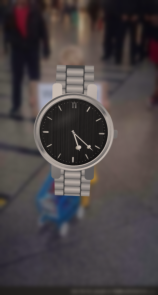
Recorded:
5 h 22 min
